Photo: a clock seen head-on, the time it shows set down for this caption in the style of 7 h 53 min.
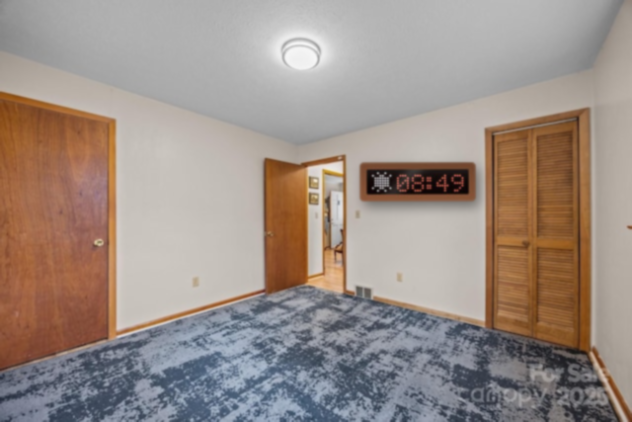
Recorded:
8 h 49 min
